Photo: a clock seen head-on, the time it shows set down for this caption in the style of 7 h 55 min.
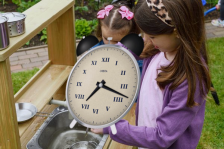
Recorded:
7 h 18 min
